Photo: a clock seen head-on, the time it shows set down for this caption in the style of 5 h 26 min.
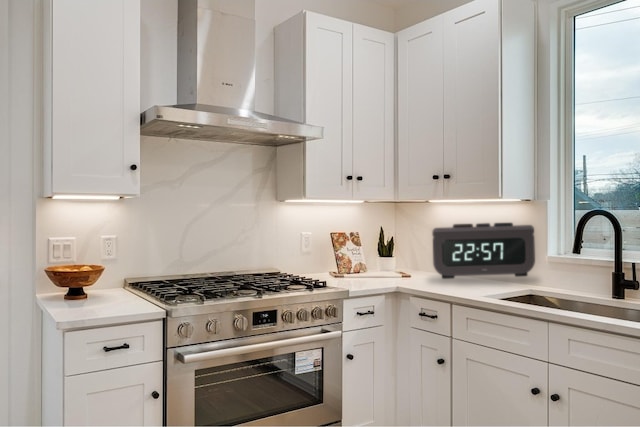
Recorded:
22 h 57 min
